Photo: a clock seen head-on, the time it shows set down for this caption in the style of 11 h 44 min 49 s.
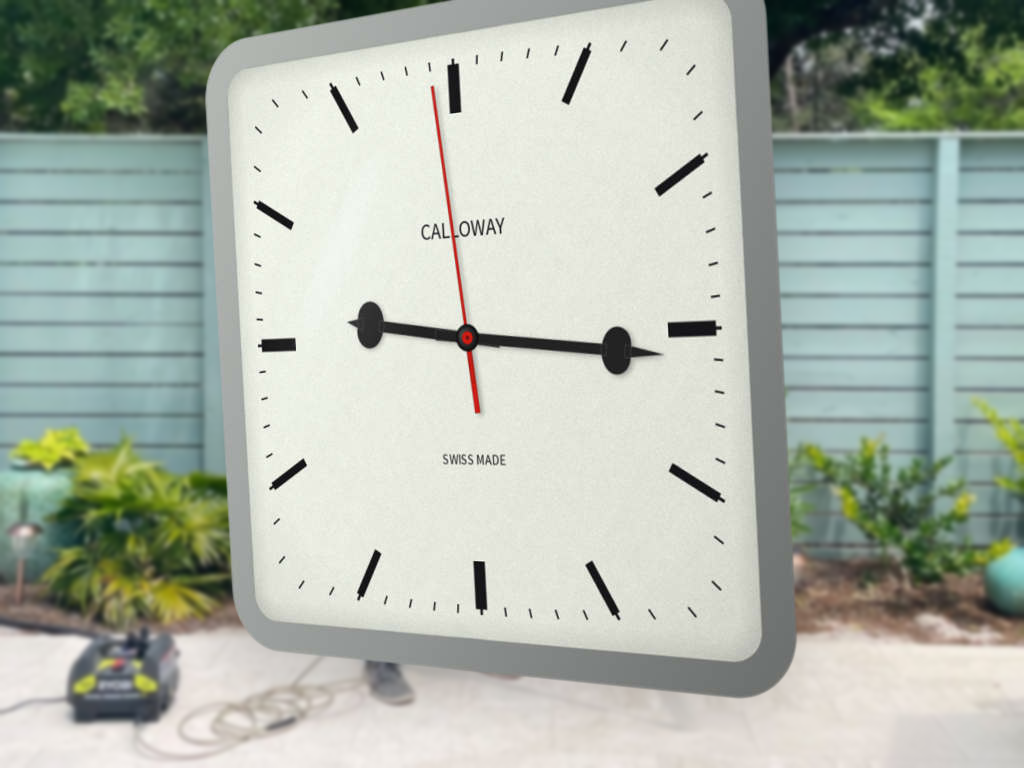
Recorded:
9 h 15 min 59 s
